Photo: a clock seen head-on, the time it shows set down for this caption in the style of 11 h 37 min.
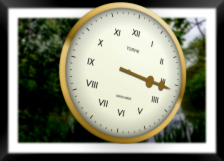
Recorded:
3 h 16 min
